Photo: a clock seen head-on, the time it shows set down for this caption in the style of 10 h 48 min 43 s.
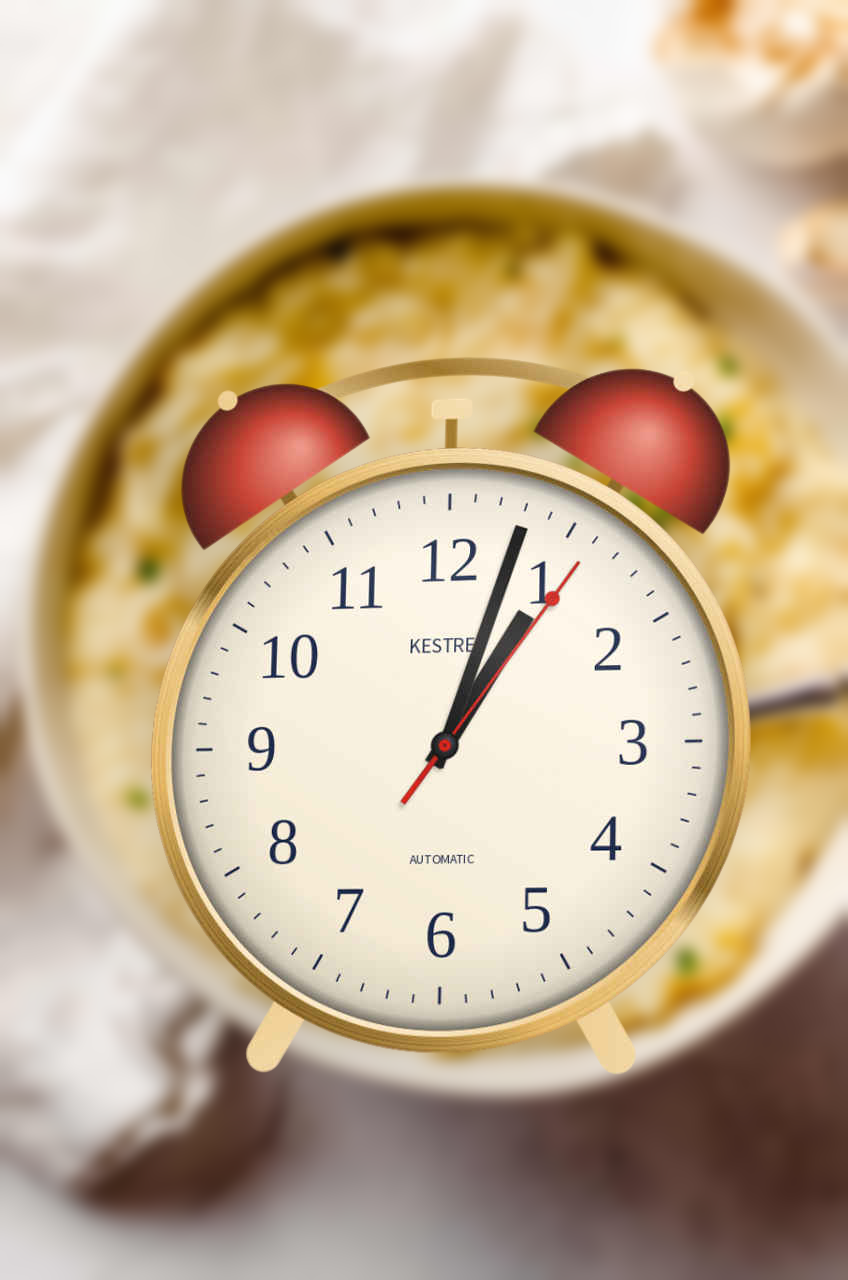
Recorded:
1 h 03 min 06 s
